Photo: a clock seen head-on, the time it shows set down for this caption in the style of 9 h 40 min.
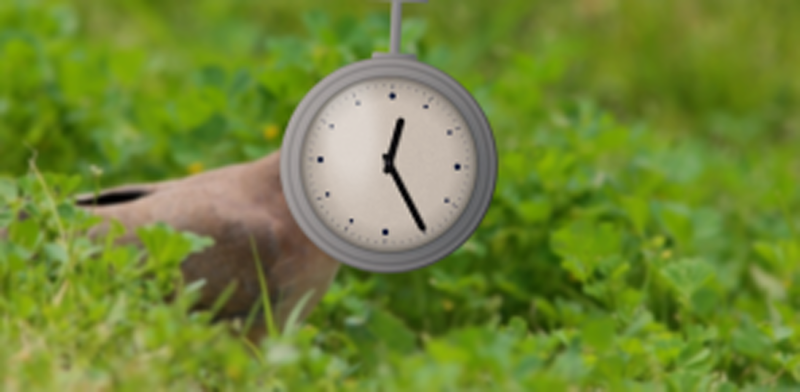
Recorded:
12 h 25 min
